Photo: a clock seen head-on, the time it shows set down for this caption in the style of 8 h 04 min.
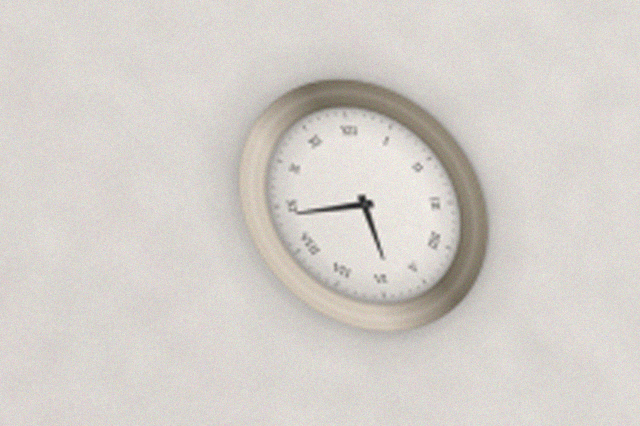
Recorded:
5 h 44 min
